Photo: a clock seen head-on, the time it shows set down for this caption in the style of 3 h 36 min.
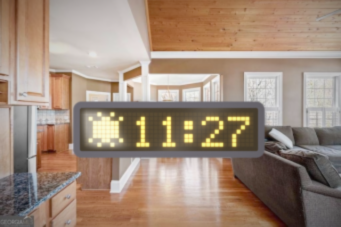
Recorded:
11 h 27 min
